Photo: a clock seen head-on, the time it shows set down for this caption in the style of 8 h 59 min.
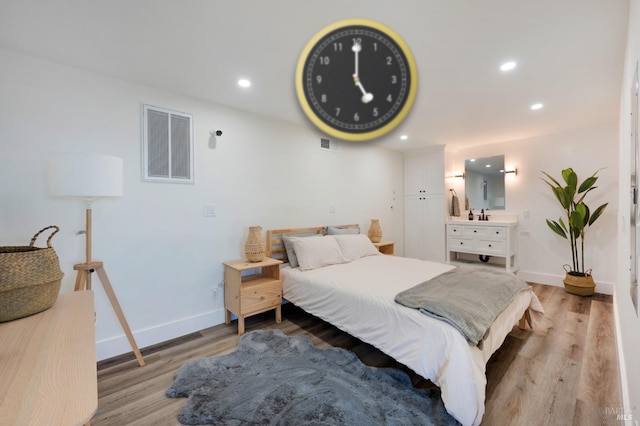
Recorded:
5 h 00 min
